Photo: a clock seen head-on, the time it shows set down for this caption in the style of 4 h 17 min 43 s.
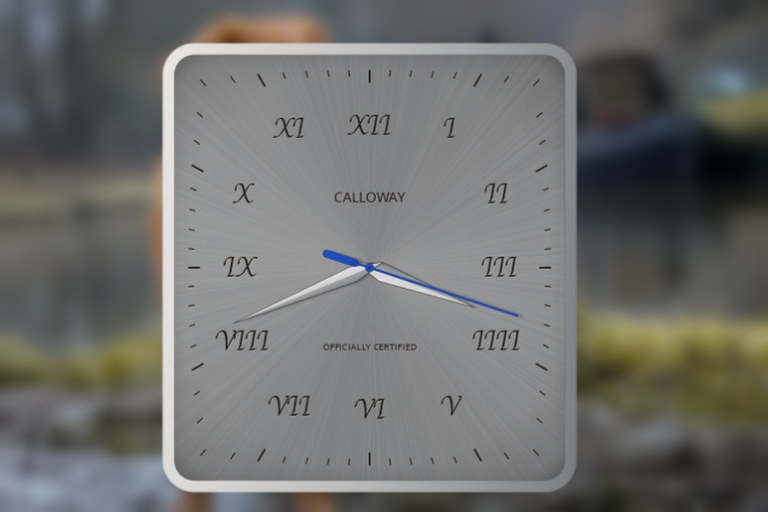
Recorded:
3 h 41 min 18 s
